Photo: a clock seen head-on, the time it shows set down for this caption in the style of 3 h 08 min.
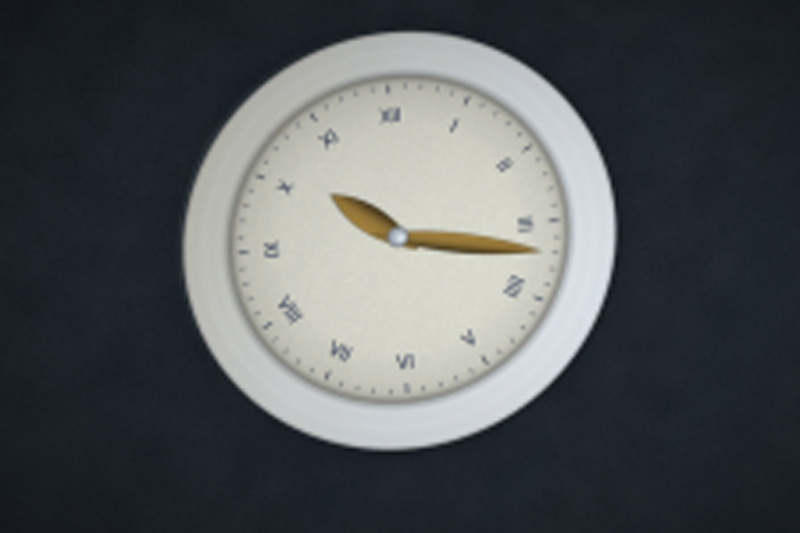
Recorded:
10 h 17 min
